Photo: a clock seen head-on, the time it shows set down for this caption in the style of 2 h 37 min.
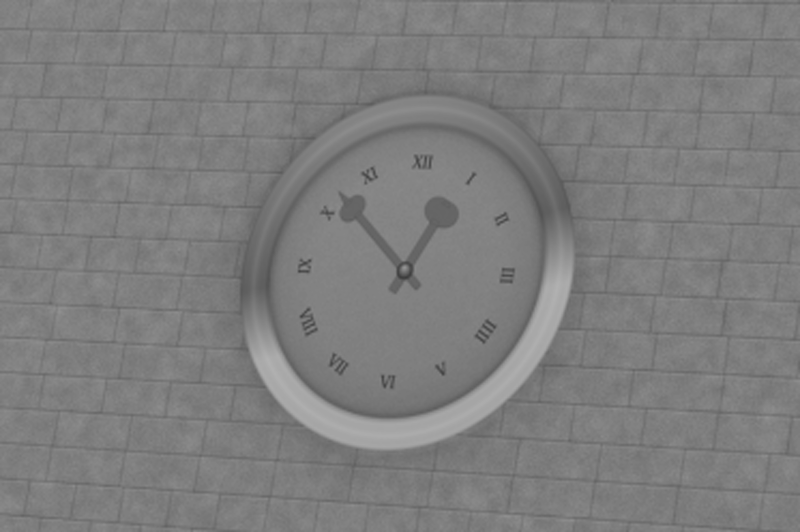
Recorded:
12 h 52 min
